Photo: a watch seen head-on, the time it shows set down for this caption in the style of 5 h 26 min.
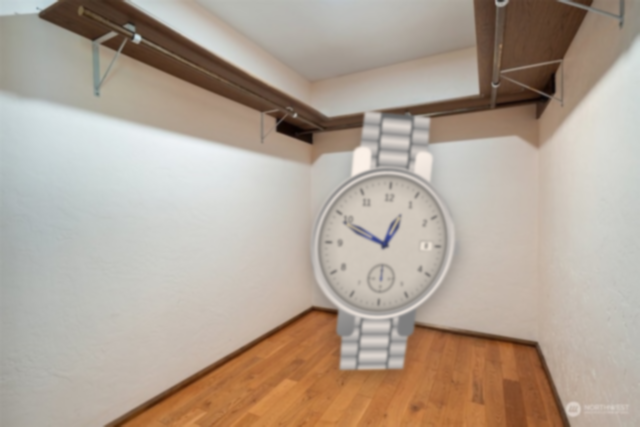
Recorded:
12 h 49 min
